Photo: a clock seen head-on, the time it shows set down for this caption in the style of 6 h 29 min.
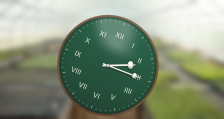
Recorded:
2 h 15 min
